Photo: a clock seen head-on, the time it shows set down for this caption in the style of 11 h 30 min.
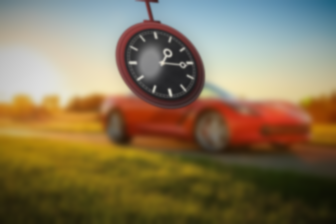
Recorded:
1 h 16 min
